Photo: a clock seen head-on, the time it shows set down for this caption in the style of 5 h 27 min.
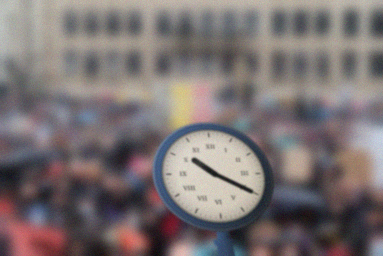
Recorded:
10 h 20 min
